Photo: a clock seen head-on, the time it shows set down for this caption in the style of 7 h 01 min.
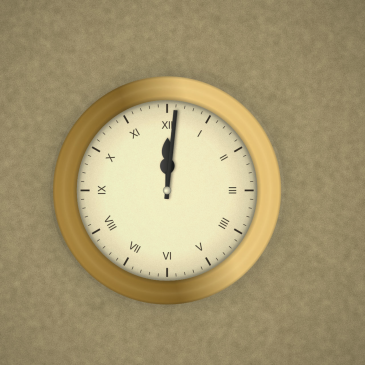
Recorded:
12 h 01 min
